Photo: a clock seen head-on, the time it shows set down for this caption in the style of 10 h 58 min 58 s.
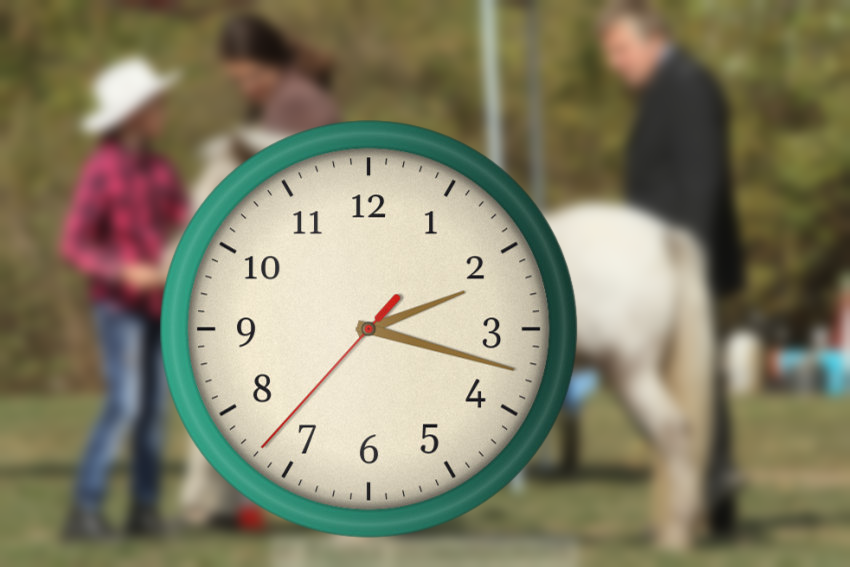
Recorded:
2 h 17 min 37 s
